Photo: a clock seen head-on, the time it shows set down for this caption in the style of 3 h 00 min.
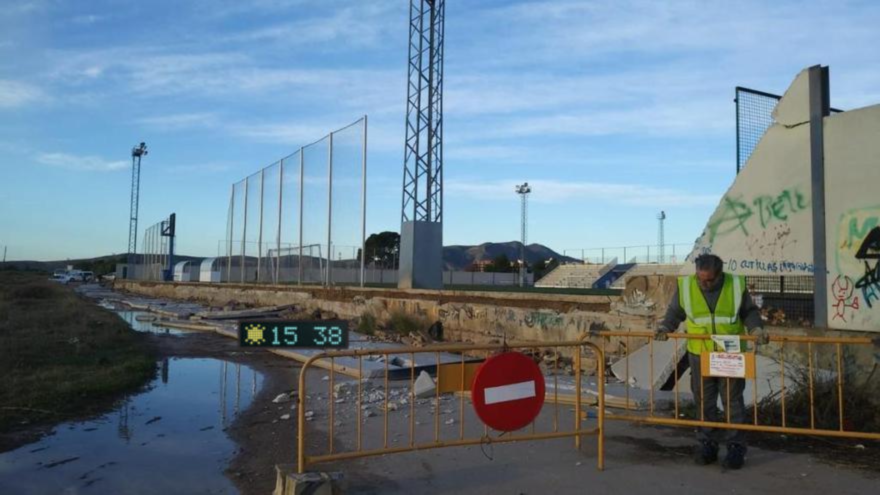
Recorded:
15 h 38 min
